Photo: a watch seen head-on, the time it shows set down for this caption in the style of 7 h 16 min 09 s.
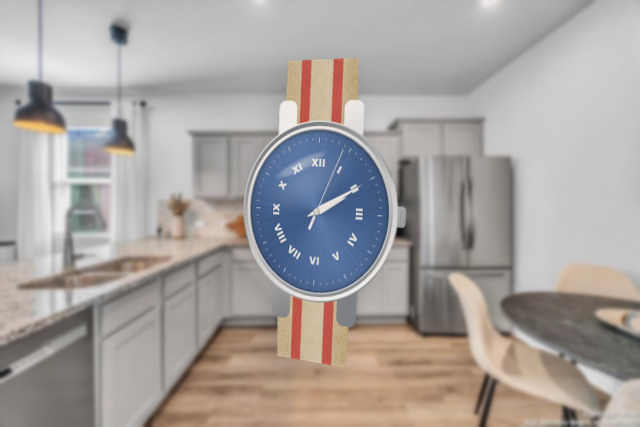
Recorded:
2 h 10 min 04 s
